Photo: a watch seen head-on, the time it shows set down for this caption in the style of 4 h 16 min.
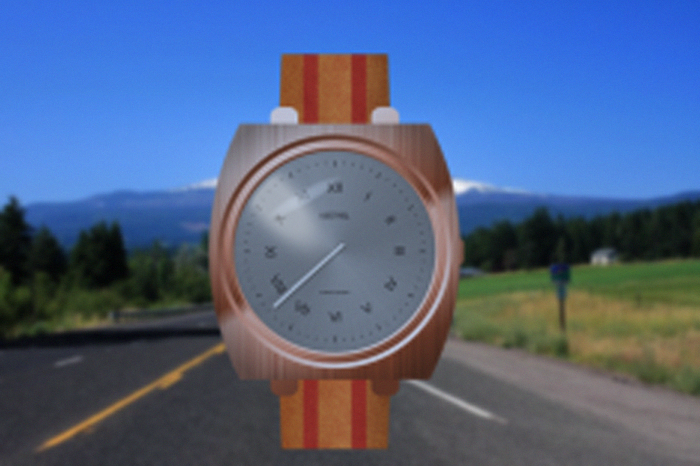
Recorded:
7 h 38 min
